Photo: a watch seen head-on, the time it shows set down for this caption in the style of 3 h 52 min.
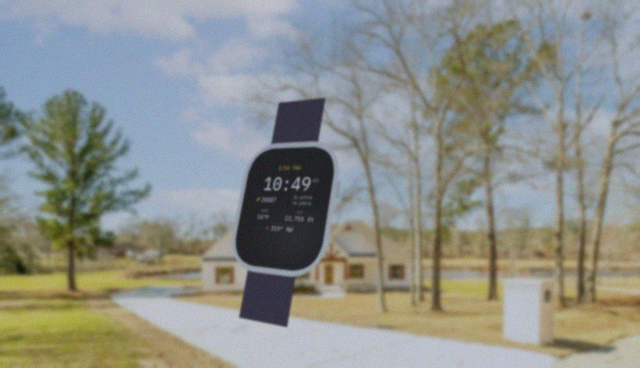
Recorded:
10 h 49 min
